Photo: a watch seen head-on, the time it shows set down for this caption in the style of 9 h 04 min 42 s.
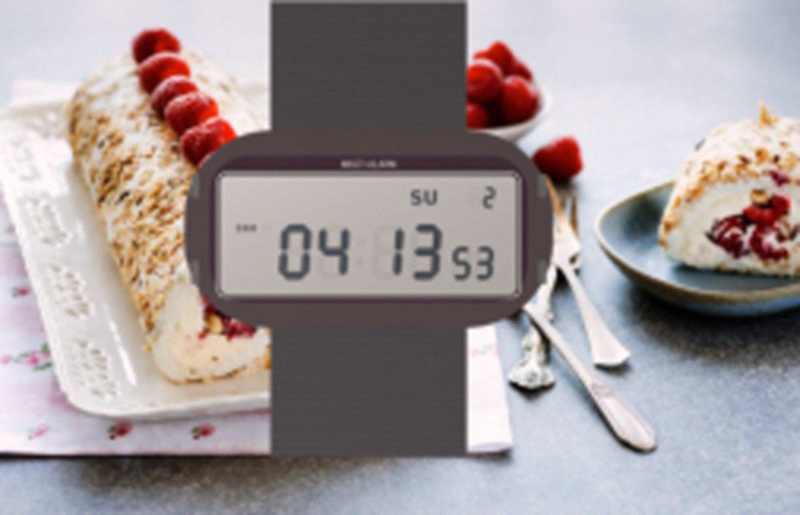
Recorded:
4 h 13 min 53 s
